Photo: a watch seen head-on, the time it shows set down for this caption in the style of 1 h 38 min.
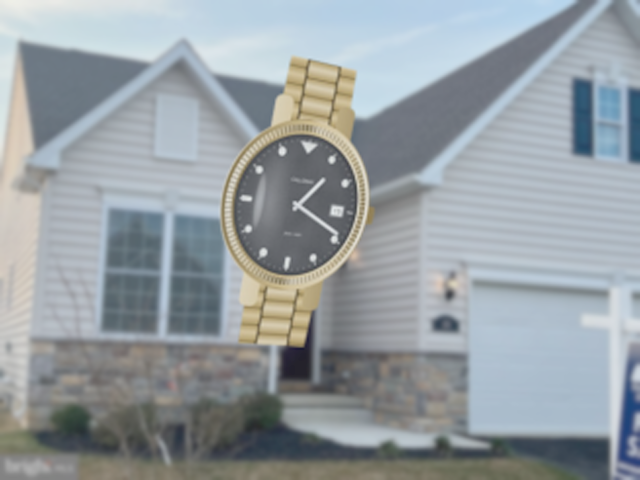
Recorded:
1 h 19 min
